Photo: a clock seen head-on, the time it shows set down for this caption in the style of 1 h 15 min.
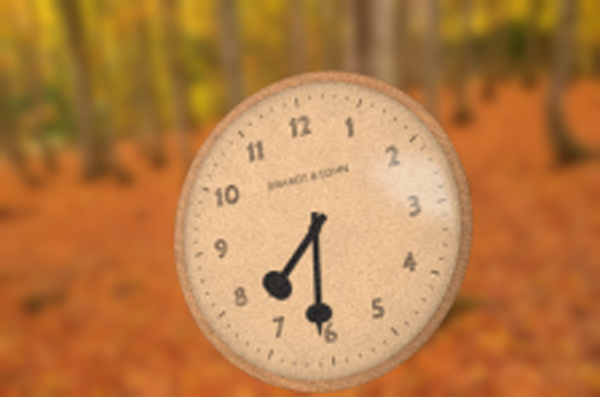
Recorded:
7 h 31 min
